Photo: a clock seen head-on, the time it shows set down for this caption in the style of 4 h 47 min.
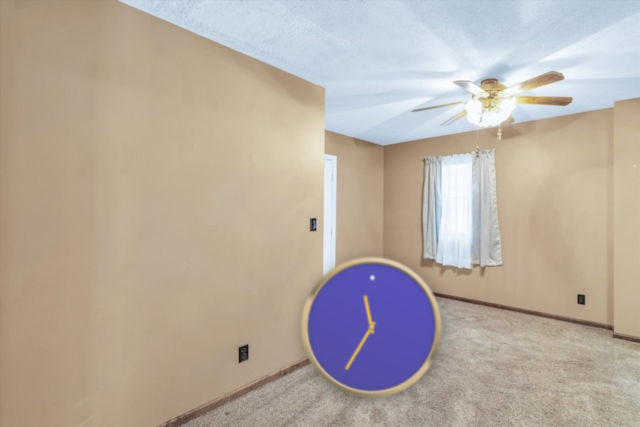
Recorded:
11 h 35 min
